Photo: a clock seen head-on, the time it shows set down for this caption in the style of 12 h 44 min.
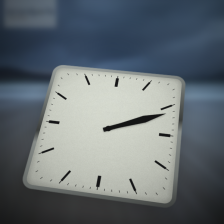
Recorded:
2 h 11 min
